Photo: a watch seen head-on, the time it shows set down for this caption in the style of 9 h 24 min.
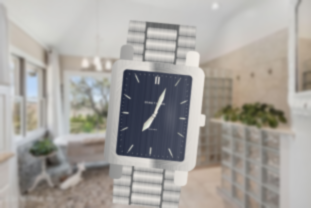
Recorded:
7 h 03 min
